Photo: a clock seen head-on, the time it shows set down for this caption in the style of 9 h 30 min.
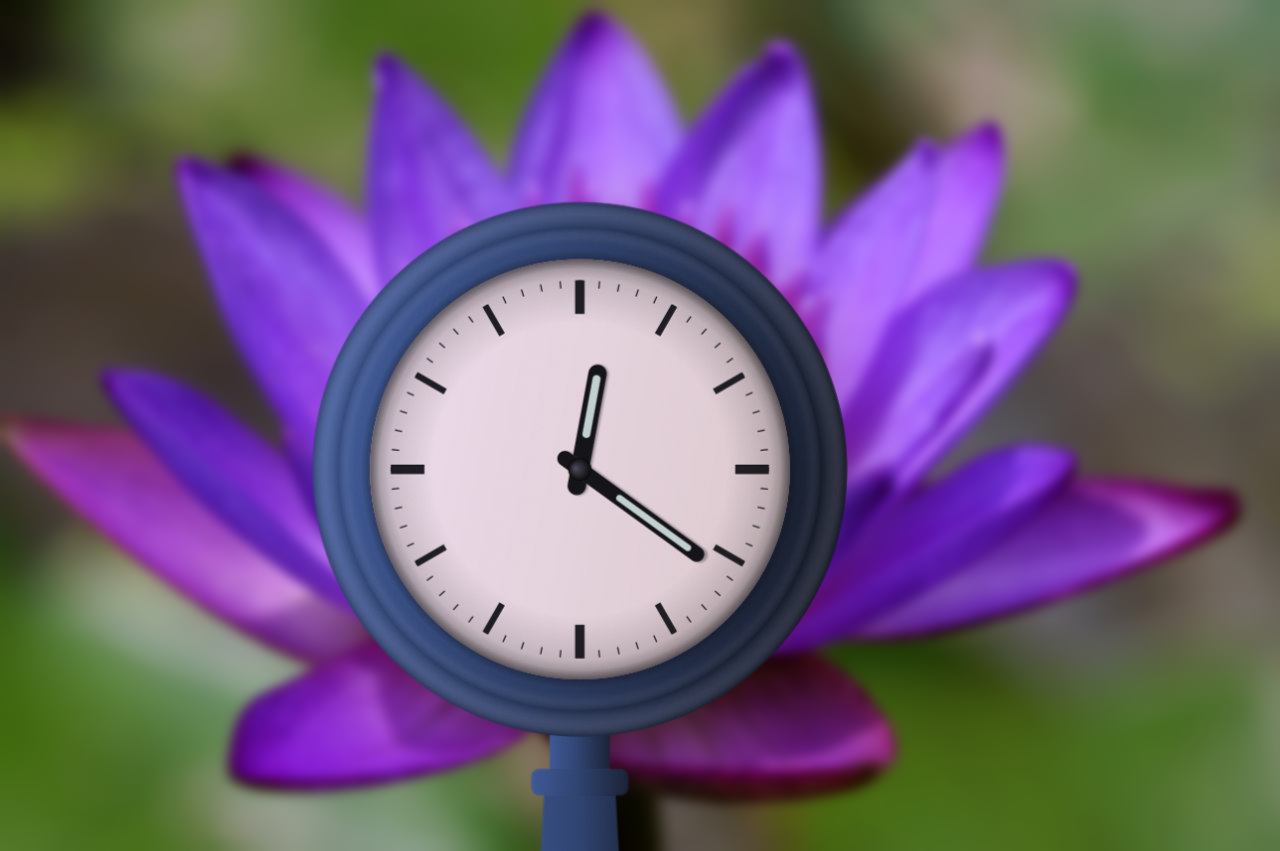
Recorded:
12 h 21 min
